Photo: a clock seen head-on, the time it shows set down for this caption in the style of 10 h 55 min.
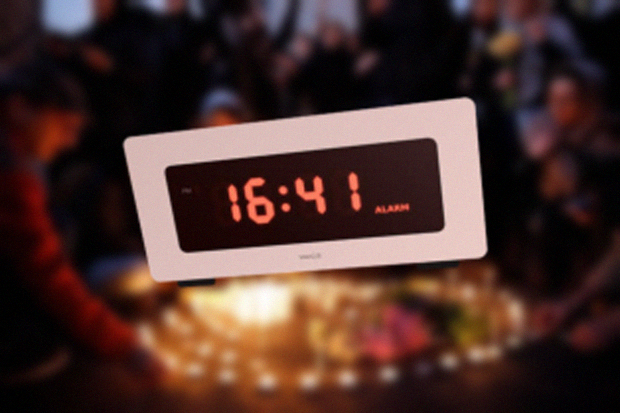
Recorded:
16 h 41 min
